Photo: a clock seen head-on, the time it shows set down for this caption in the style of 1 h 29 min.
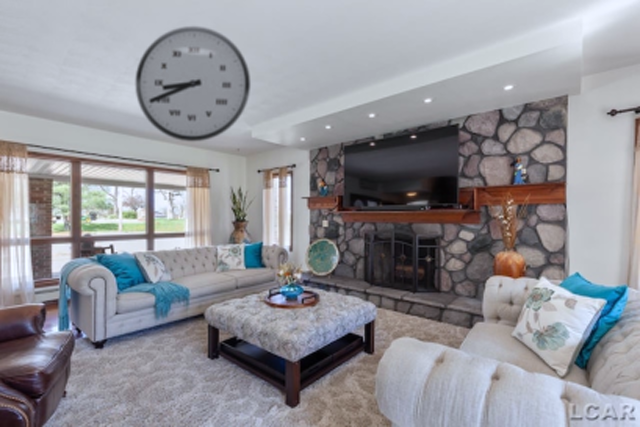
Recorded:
8 h 41 min
